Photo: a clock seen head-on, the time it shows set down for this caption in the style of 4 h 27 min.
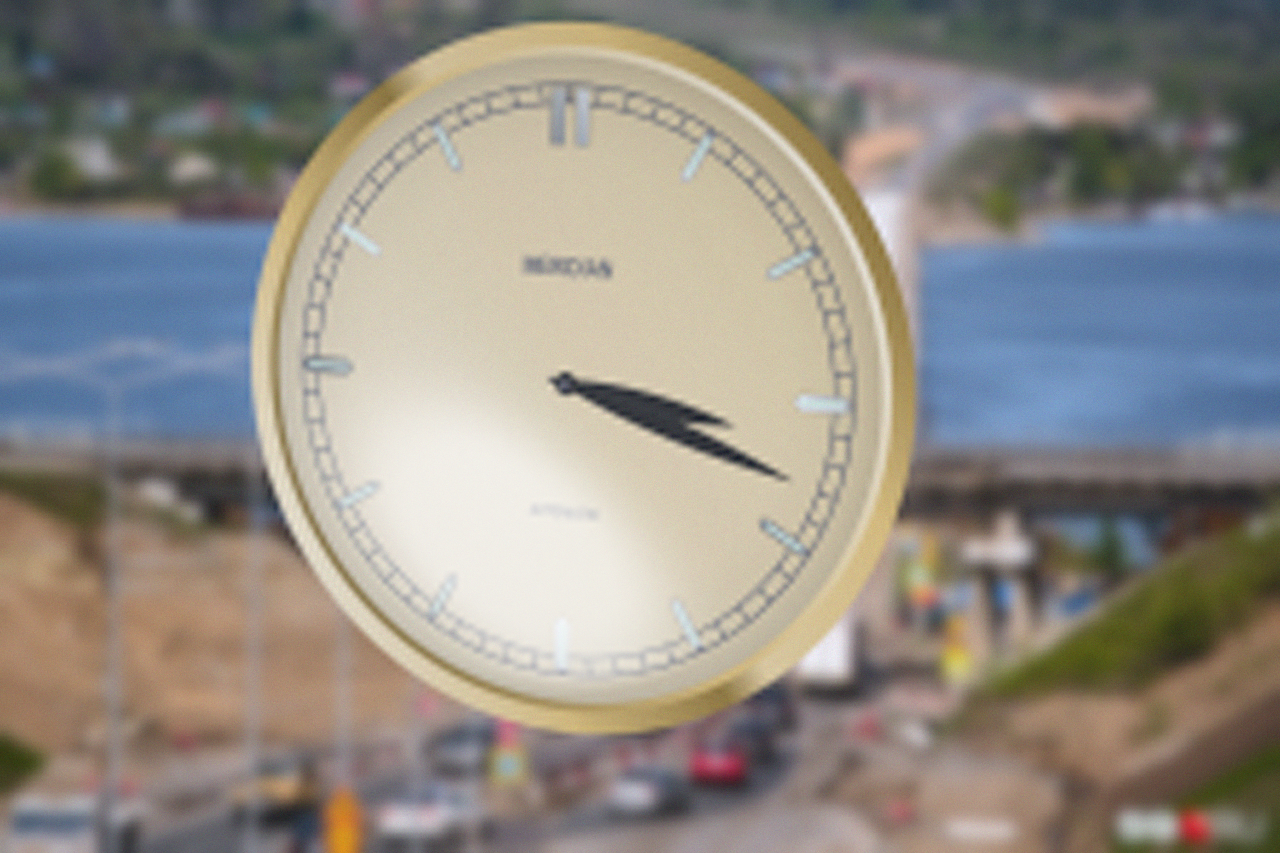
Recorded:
3 h 18 min
